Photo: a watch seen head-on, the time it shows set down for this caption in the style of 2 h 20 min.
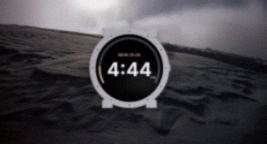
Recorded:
4 h 44 min
